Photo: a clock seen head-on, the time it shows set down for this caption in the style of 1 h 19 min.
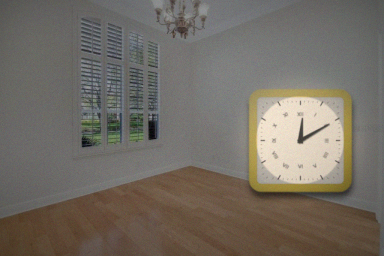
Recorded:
12 h 10 min
